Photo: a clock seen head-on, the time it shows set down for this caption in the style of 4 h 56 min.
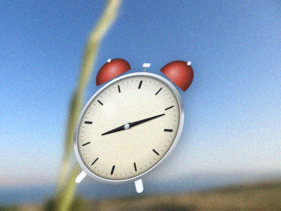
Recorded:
8 h 11 min
